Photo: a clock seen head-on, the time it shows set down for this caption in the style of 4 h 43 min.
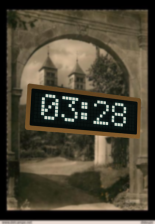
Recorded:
3 h 28 min
